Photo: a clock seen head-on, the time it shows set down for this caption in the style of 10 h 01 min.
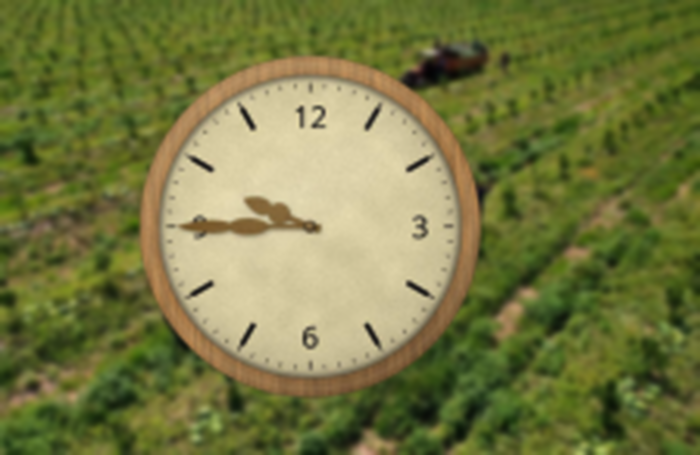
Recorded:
9 h 45 min
